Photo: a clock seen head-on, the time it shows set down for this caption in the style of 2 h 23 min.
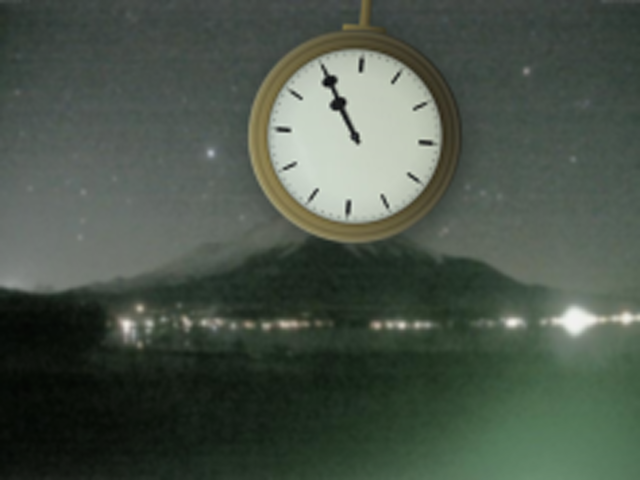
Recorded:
10 h 55 min
